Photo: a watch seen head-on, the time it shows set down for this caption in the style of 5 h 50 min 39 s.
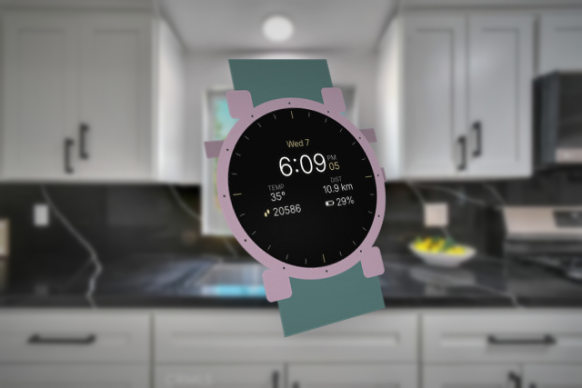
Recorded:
6 h 09 min 05 s
